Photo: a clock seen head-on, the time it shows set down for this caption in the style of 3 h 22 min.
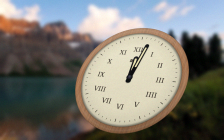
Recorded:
12 h 02 min
